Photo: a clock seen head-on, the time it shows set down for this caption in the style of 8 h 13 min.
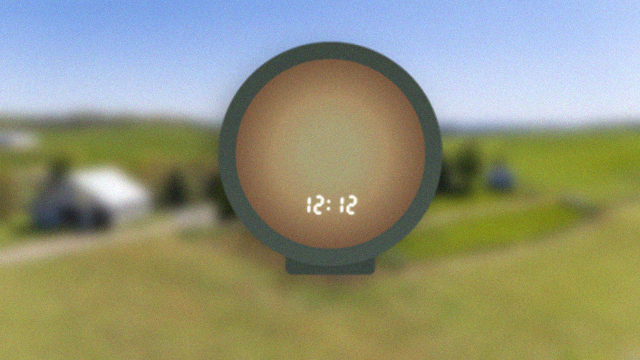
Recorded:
12 h 12 min
